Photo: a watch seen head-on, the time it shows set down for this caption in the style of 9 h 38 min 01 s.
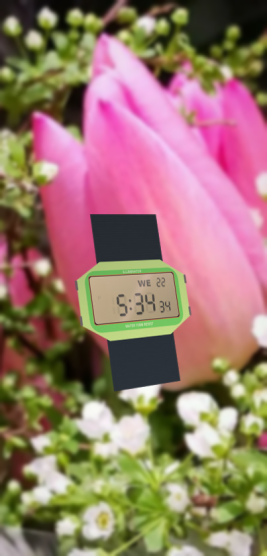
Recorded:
5 h 34 min 34 s
